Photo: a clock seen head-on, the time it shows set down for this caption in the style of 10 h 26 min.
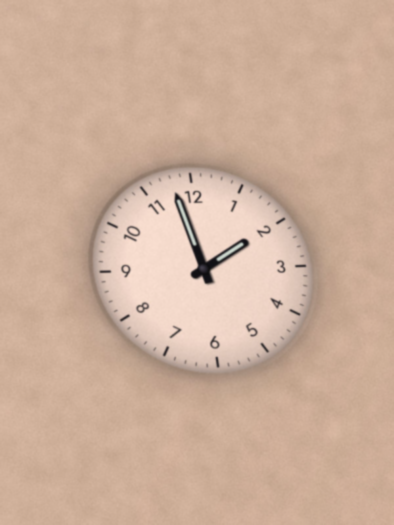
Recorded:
1 h 58 min
